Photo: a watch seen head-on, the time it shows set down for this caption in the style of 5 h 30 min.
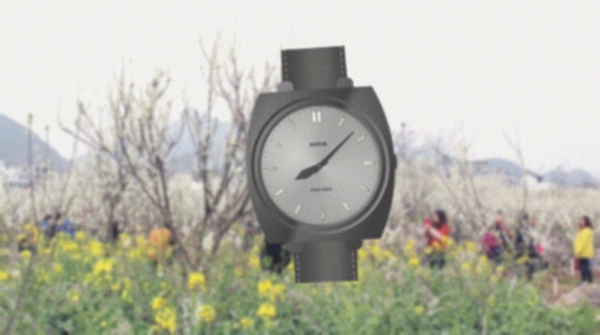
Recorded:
8 h 08 min
